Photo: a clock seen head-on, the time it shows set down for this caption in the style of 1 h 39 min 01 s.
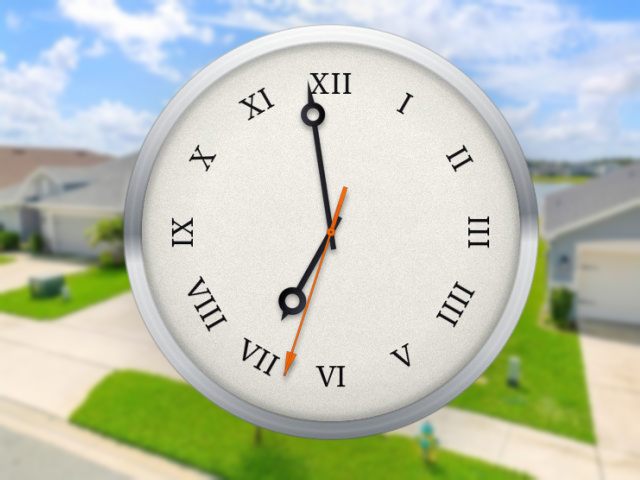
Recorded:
6 h 58 min 33 s
